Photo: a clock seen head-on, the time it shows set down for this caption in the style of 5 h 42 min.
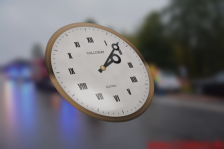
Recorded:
2 h 08 min
